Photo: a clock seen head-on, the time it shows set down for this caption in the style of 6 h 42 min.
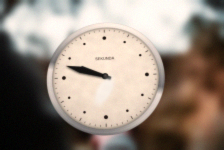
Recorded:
9 h 48 min
